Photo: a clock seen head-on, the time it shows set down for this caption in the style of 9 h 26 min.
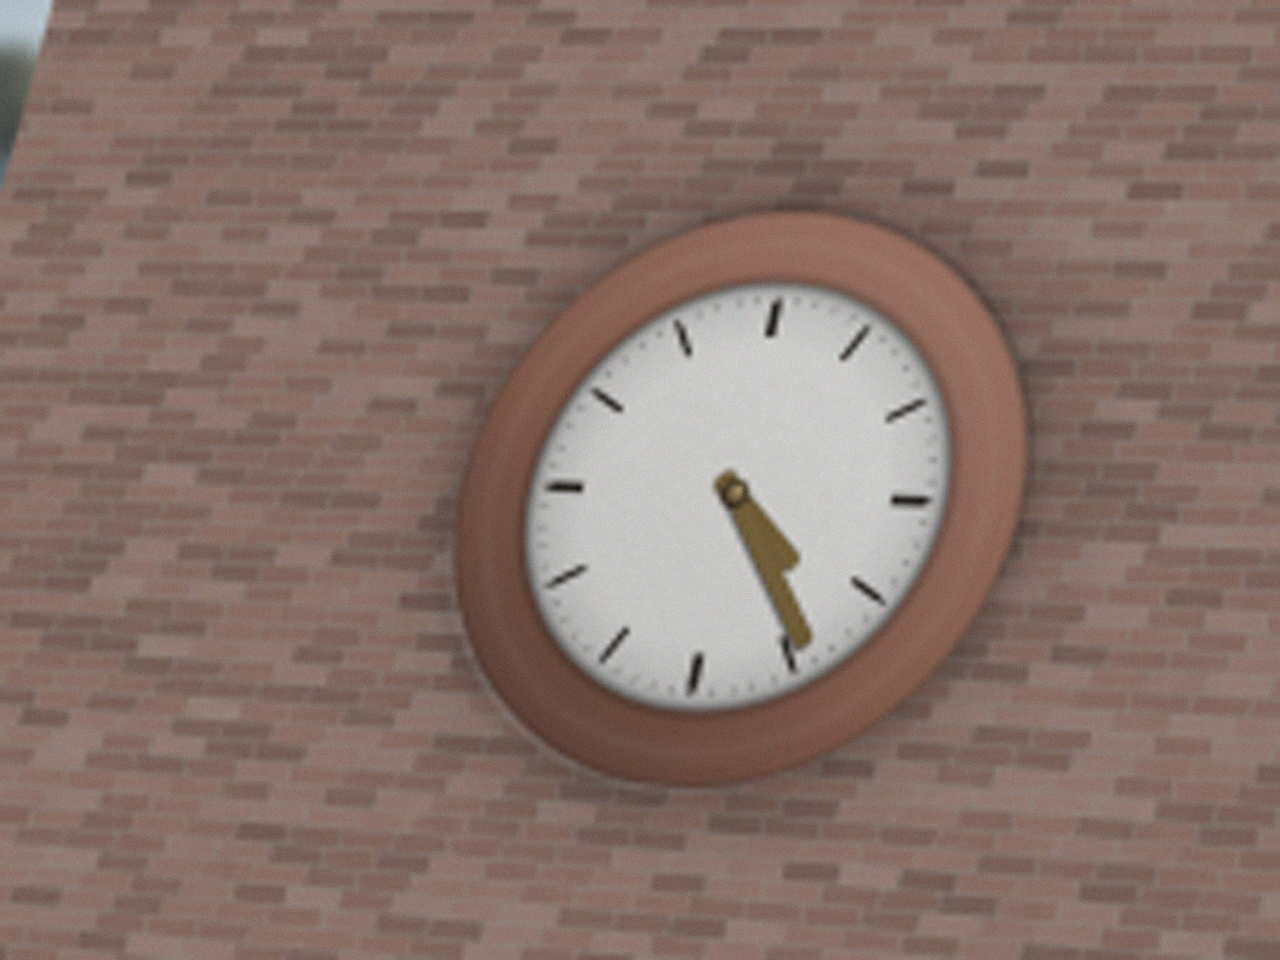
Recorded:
4 h 24 min
